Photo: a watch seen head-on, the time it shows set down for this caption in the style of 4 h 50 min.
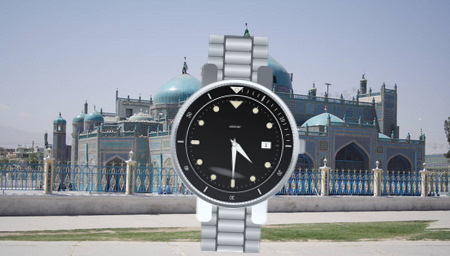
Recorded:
4 h 30 min
